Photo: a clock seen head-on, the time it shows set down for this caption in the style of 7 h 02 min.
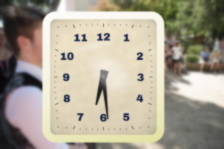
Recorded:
6 h 29 min
